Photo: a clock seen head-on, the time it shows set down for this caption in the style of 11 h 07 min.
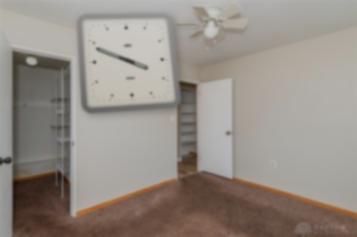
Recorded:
3 h 49 min
